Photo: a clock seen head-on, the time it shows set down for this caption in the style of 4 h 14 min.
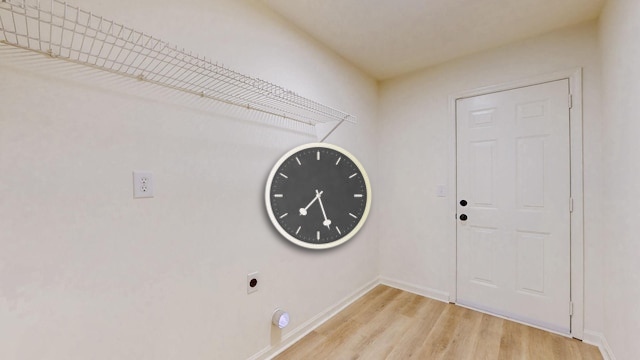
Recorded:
7 h 27 min
